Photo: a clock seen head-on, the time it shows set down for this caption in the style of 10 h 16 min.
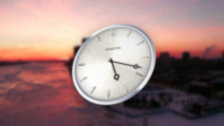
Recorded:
5 h 18 min
